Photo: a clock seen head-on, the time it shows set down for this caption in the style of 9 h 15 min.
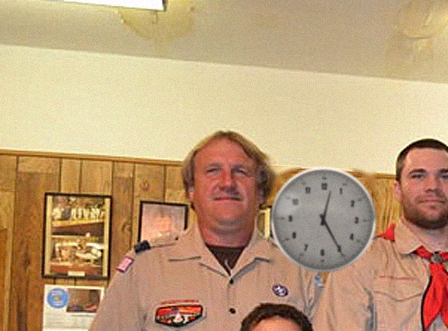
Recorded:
12 h 25 min
